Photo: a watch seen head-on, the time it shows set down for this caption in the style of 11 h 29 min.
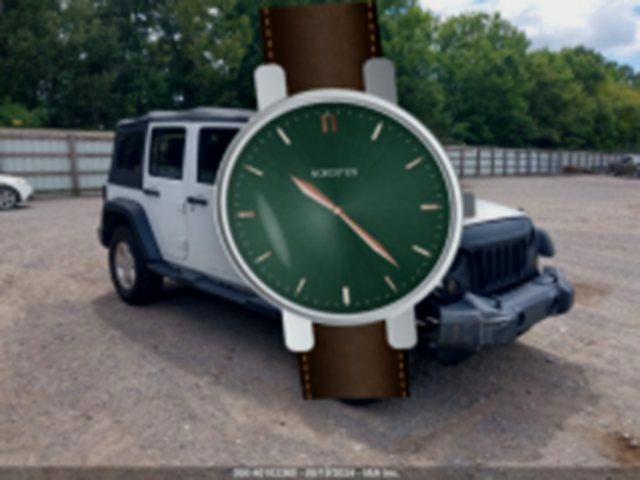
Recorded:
10 h 23 min
